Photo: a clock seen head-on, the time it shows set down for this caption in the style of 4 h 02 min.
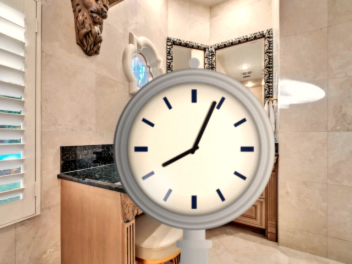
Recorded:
8 h 04 min
